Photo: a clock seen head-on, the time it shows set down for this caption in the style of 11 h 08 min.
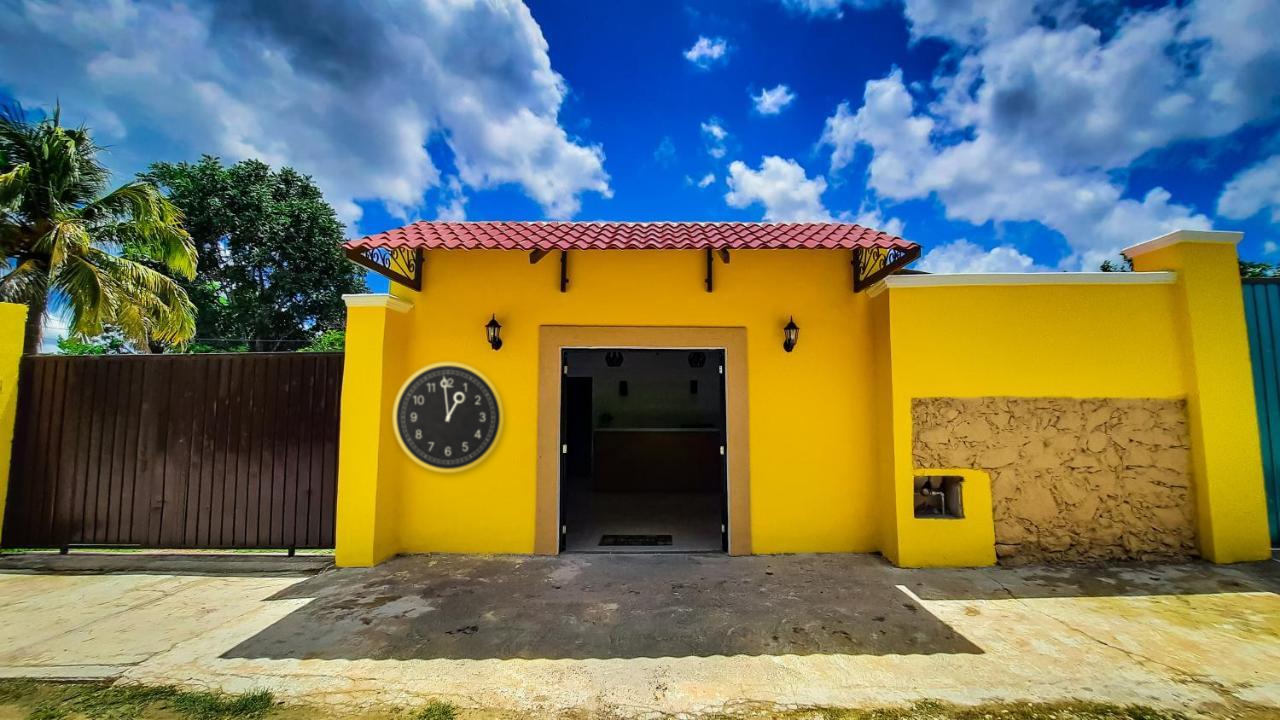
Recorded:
12 h 59 min
